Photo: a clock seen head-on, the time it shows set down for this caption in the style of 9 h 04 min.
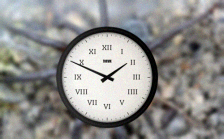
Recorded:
1 h 49 min
